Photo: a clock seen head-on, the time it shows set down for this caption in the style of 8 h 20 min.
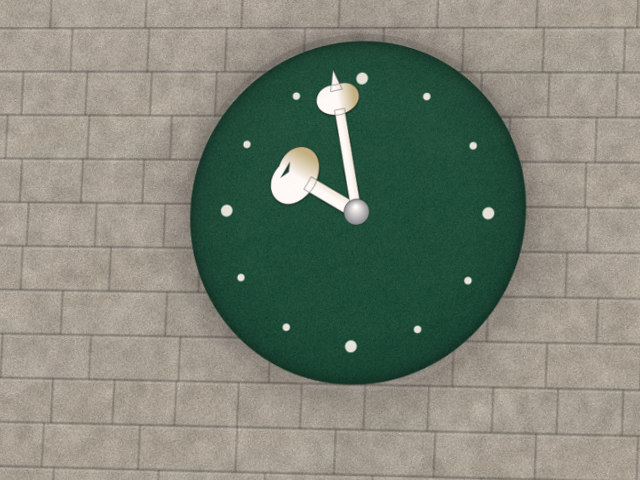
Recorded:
9 h 58 min
